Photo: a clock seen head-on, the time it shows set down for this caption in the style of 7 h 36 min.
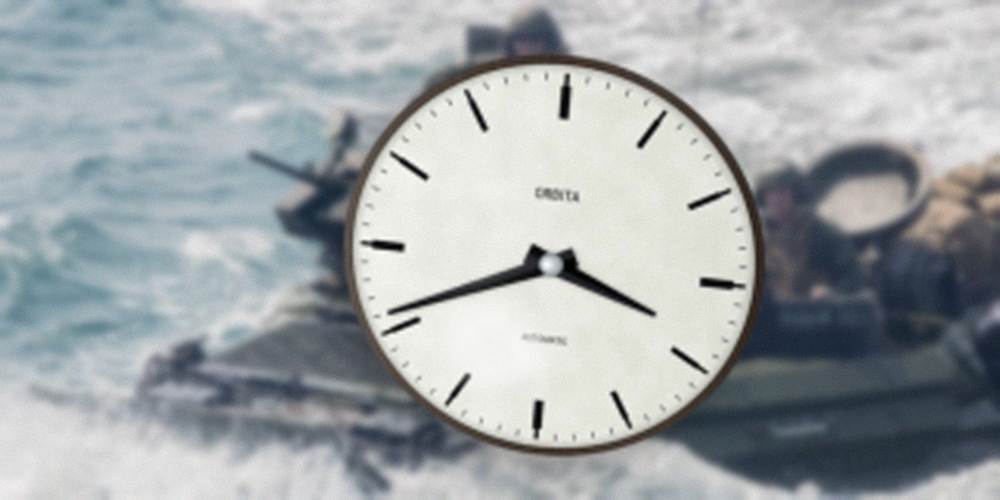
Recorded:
3 h 41 min
